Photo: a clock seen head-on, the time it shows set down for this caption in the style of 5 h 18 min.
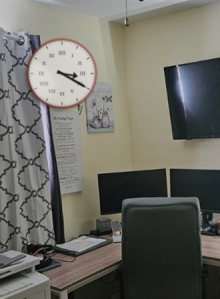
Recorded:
3 h 20 min
